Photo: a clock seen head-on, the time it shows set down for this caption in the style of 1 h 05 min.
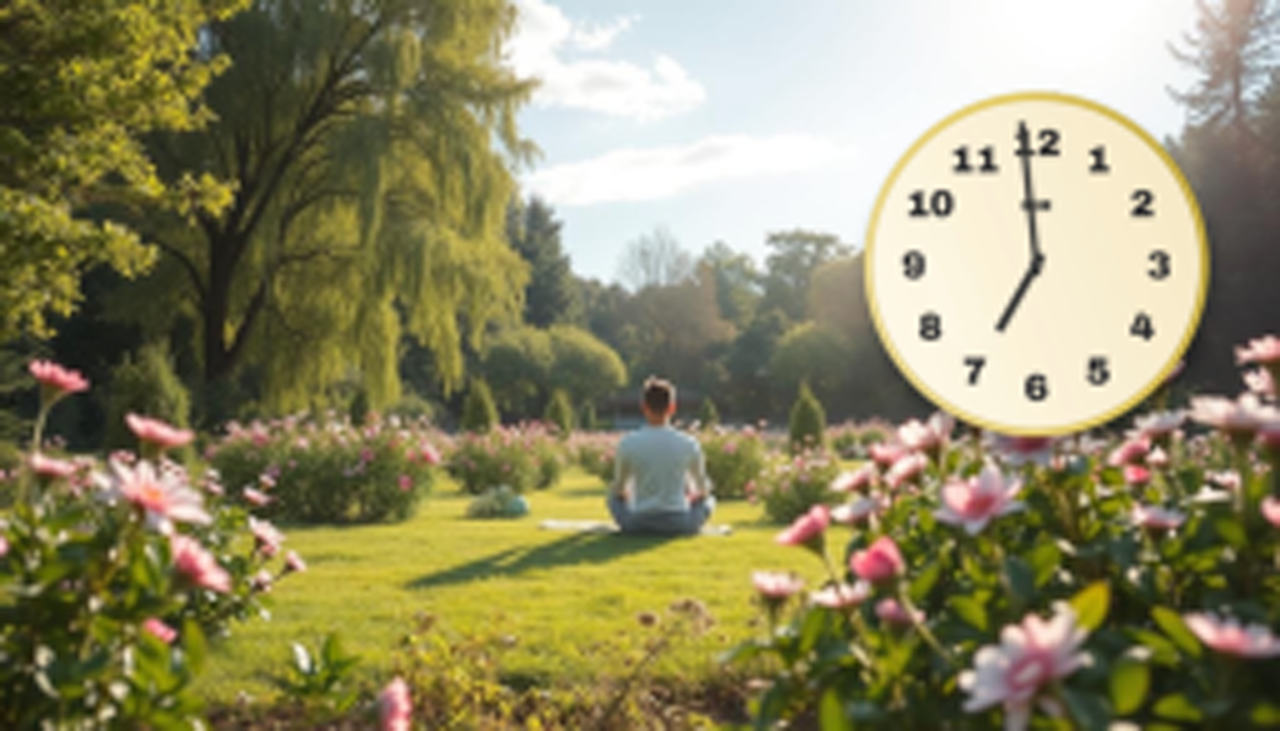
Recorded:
6 h 59 min
